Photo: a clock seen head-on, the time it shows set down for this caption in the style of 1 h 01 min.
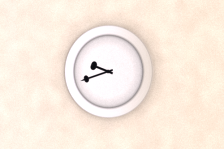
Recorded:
9 h 42 min
